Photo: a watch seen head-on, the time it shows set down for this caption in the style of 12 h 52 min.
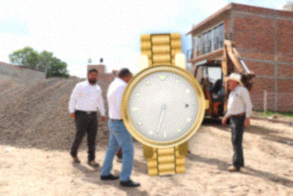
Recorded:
6 h 33 min
